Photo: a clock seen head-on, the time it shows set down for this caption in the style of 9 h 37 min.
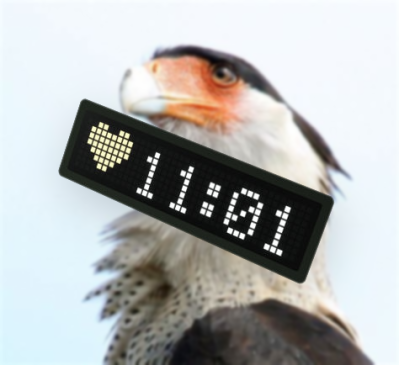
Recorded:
11 h 01 min
